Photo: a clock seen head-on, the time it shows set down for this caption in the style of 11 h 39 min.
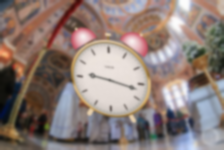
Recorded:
9 h 17 min
